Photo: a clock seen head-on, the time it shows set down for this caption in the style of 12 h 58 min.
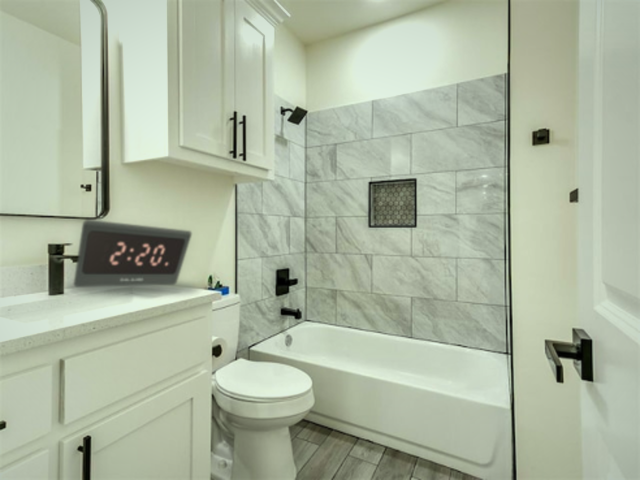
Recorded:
2 h 20 min
